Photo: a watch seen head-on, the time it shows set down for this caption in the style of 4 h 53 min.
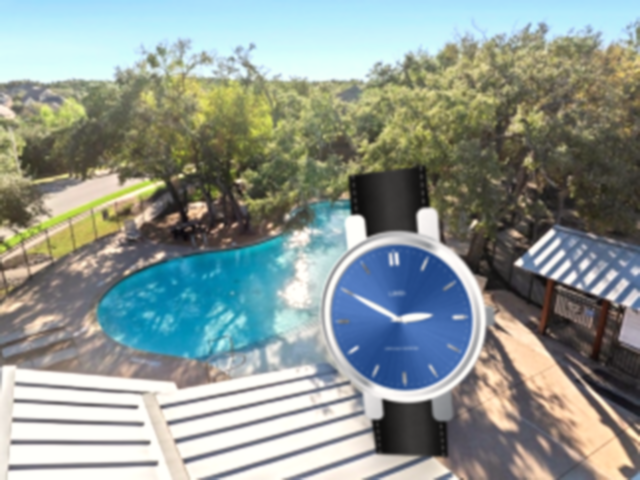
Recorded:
2 h 50 min
